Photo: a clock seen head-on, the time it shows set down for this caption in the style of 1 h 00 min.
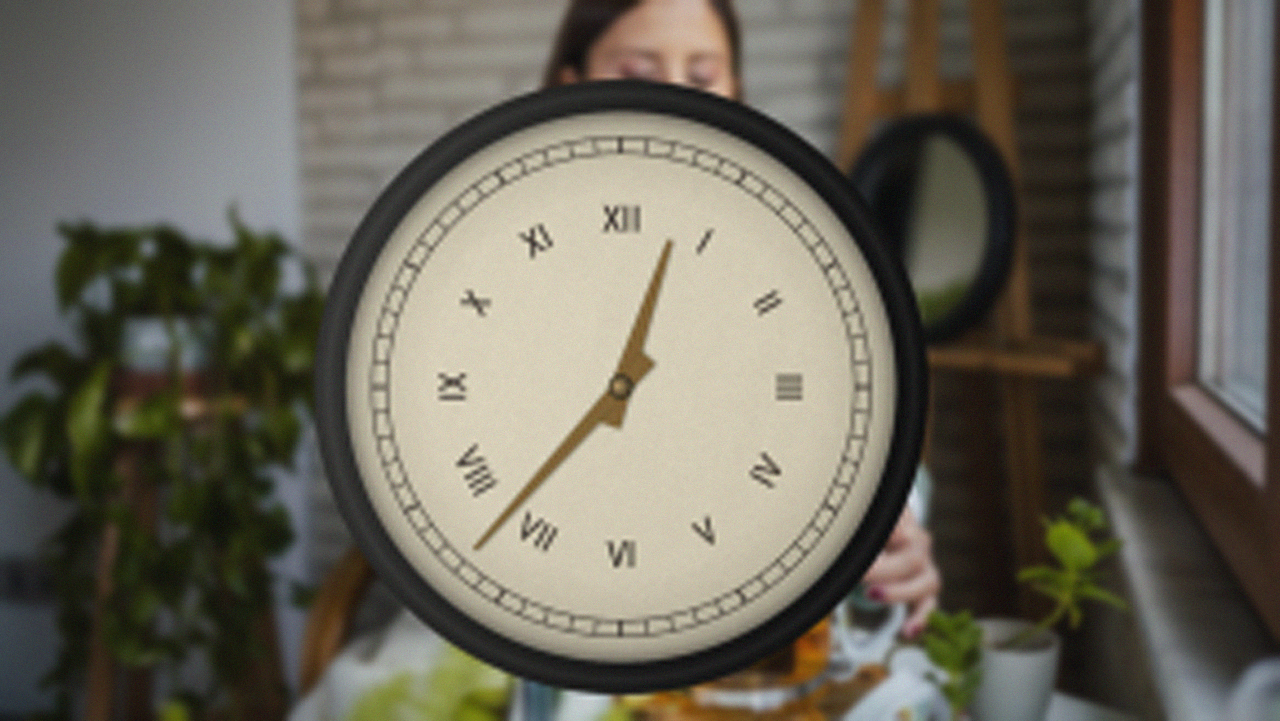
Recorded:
12 h 37 min
